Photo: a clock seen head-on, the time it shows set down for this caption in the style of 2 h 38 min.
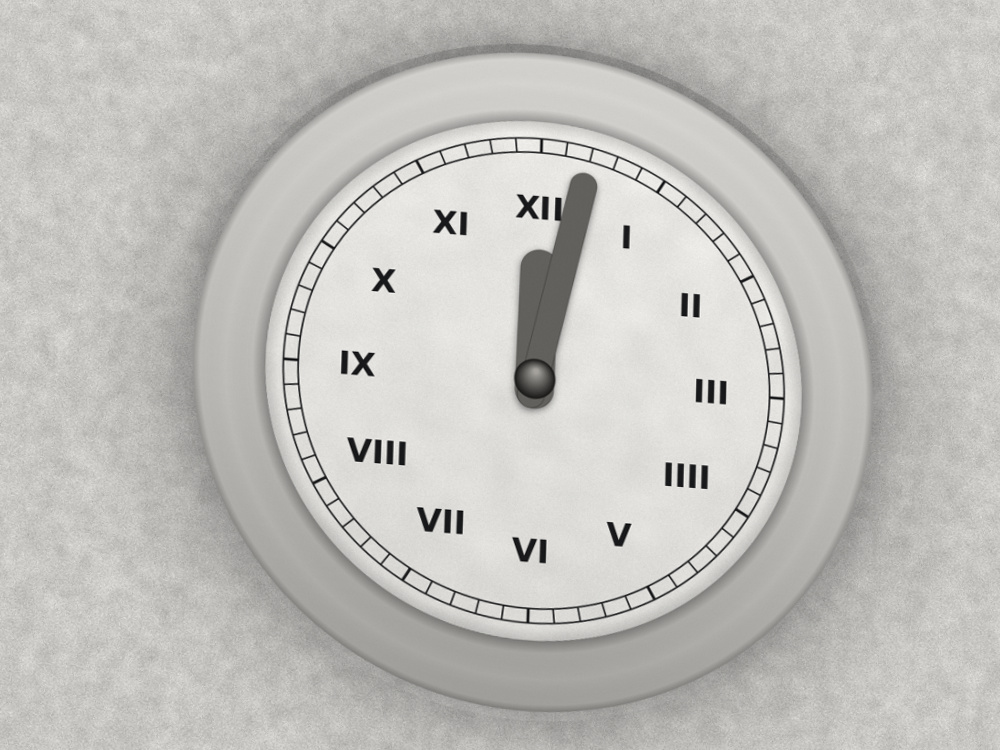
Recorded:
12 h 02 min
